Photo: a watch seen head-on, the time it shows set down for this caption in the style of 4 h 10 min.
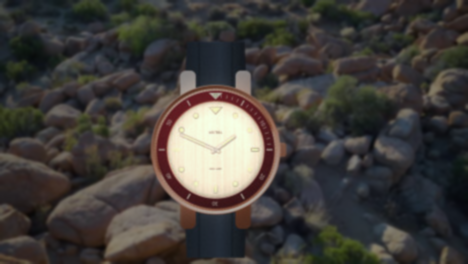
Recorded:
1 h 49 min
